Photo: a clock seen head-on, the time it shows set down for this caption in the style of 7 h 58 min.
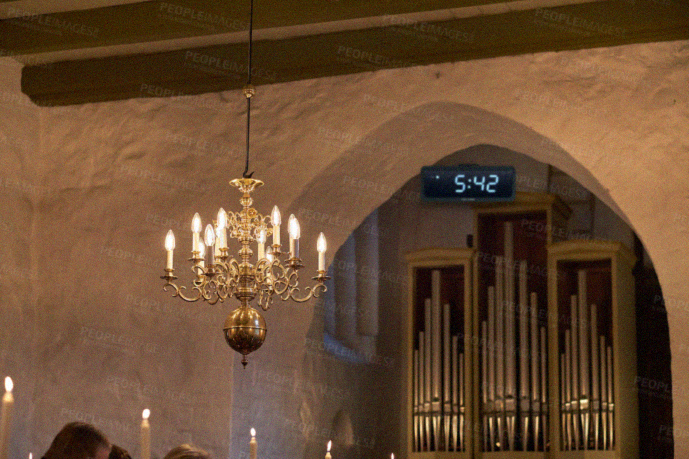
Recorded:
5 h 42 min
